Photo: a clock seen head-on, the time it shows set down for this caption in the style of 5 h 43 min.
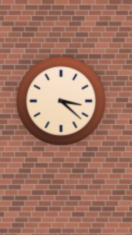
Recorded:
3 h 22 min
